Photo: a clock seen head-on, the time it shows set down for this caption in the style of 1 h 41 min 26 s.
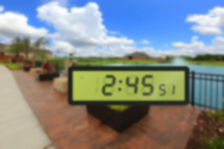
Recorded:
2 h 45 min 51 s
